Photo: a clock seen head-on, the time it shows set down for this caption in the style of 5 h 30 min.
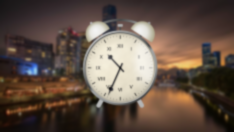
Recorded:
10 h 34 min
